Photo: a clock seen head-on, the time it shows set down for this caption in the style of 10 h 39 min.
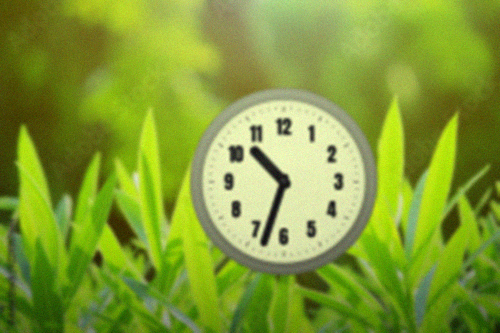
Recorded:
10 h 33 min
